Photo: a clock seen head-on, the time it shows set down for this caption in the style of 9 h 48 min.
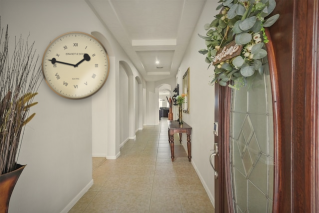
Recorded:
1 h 47 min
